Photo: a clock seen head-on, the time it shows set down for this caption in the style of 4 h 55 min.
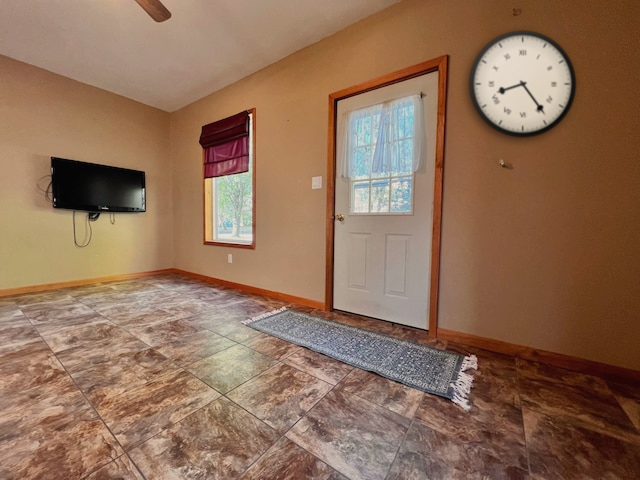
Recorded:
8 h 24 min
